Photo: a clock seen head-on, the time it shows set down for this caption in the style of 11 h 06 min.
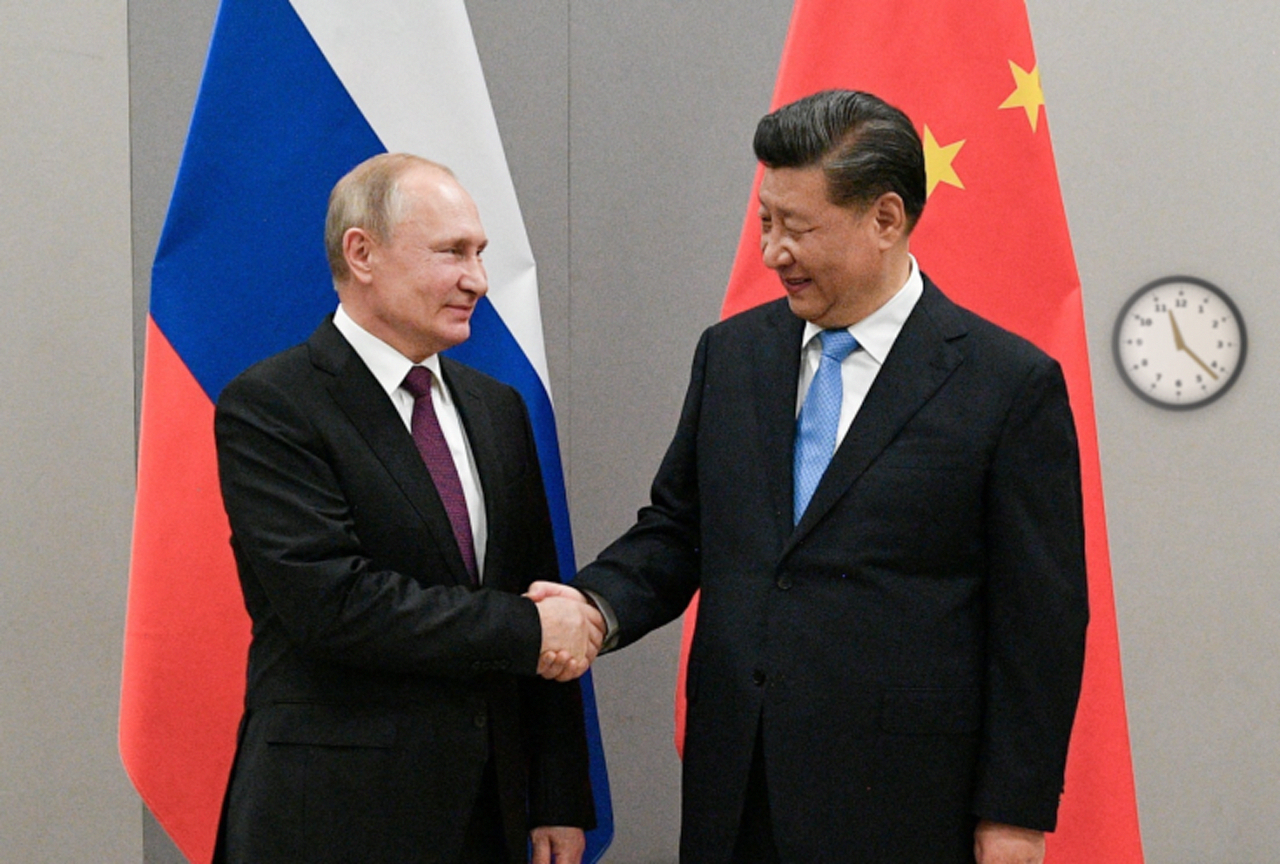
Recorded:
11 h 22 min
